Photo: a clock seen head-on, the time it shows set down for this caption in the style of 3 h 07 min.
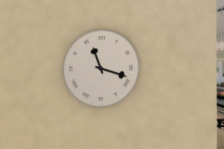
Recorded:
11 h 18 min
